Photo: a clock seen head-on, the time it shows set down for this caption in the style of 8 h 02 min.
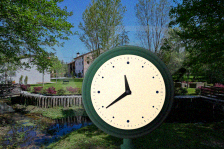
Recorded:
11 h 39 min
